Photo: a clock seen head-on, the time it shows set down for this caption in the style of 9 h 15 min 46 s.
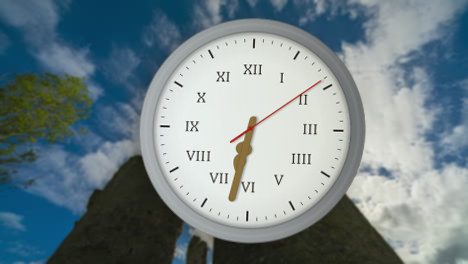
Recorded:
6 h 32 min 09 s
